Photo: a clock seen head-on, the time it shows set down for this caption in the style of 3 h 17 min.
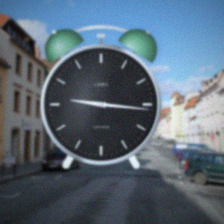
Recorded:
9 h 16 min
